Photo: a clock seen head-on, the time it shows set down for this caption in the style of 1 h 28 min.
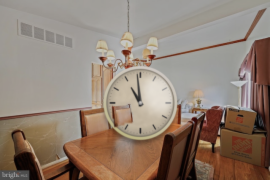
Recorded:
10 h 59 min
